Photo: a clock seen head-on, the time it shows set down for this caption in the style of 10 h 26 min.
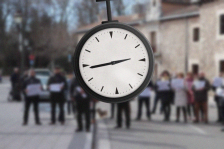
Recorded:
2 h 44 min
